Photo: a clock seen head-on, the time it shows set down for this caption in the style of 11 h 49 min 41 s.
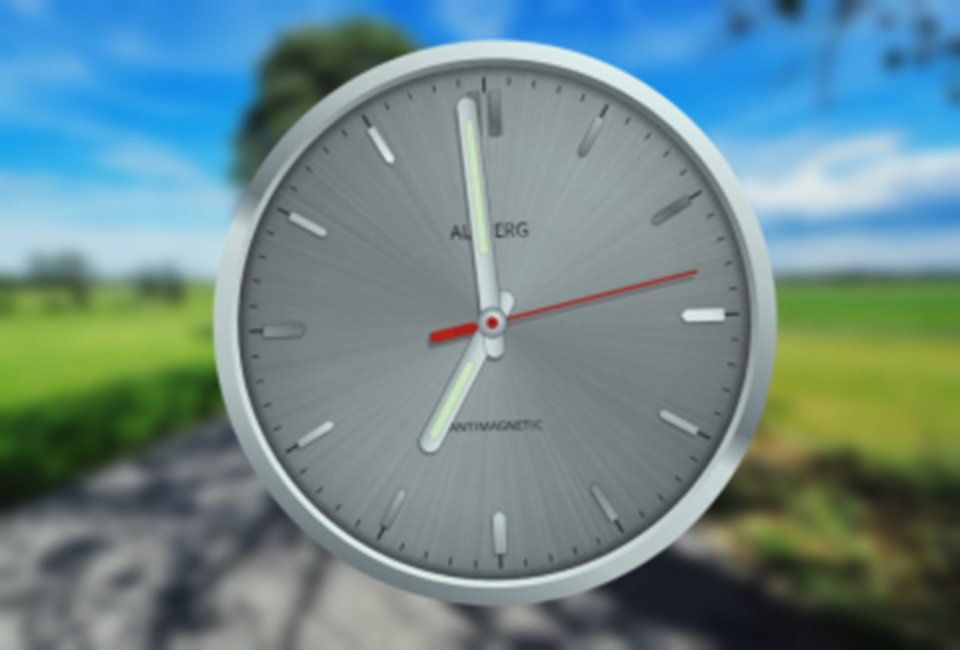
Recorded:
6 h 59 min 13 s
